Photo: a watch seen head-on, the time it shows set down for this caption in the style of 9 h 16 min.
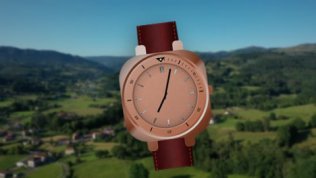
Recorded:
7 h 03 min
